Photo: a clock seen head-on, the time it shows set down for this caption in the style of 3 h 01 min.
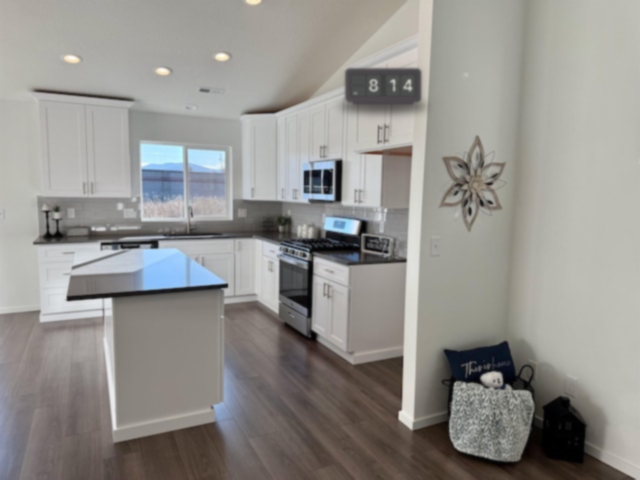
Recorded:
8 h 14 min
